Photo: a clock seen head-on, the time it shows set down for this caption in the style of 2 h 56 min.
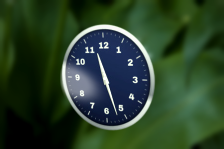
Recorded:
11 h 27 min
